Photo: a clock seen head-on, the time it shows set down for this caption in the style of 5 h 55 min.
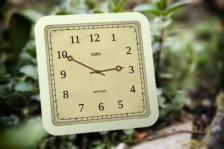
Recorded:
2 h 50 min
